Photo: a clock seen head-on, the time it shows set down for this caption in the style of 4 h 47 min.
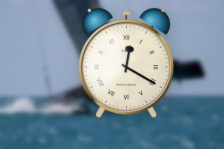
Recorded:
12 h 20 min
